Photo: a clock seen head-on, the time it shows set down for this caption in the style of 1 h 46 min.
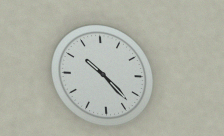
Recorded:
10 h 23 min
